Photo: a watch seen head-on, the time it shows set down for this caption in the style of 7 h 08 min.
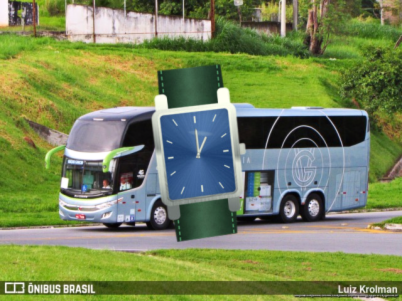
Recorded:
1 h 00 min
